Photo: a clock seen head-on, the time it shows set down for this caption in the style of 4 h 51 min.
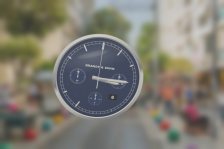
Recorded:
3 h 15 min
